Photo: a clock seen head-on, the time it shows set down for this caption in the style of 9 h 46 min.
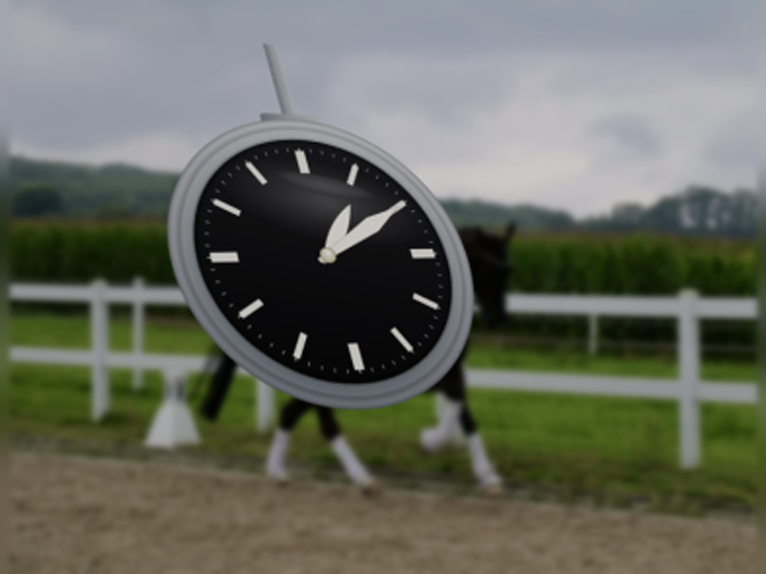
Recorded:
1 h 10 min
